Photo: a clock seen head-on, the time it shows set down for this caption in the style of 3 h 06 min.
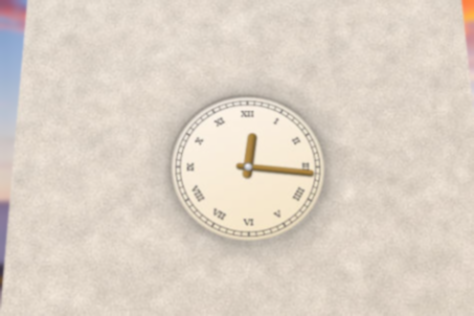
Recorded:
12 h 16 min
